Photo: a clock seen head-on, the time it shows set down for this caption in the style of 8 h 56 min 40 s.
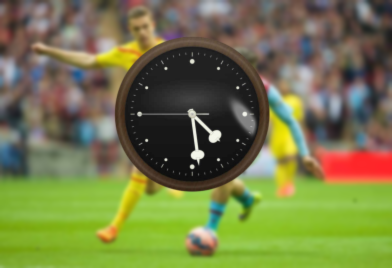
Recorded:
4 h 28 min 45 s
